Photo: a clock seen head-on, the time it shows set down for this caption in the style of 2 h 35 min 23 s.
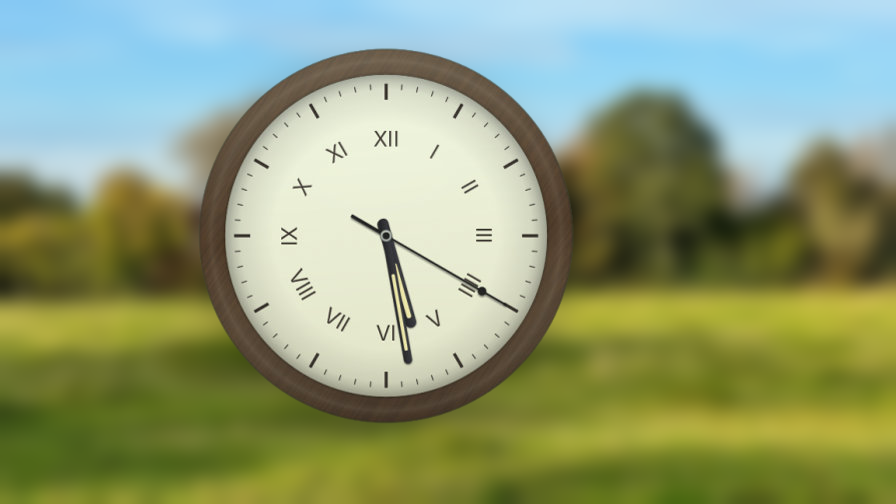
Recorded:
5 h 28 min 20 s
